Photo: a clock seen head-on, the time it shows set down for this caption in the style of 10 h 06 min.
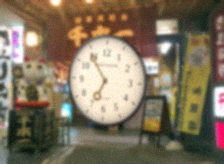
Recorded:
6 h 54 min
